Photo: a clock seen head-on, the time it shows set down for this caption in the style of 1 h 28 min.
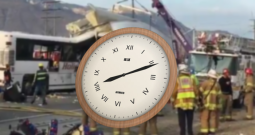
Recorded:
8 h 11 min
